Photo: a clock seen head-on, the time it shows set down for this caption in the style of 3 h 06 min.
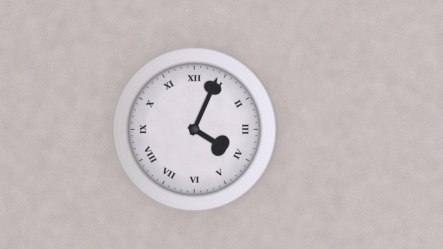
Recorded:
4 h 04 min
